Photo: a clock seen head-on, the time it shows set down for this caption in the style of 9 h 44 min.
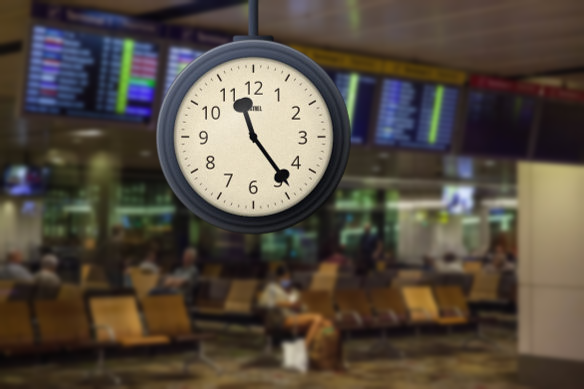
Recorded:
11 h 24 min
